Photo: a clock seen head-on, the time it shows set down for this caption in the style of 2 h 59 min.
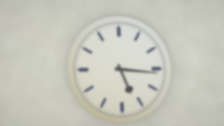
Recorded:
5 h 16 min
